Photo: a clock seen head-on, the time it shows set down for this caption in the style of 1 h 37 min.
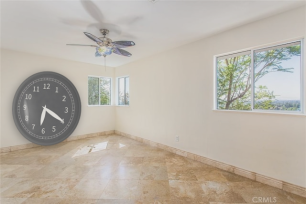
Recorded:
6 h 20 min
